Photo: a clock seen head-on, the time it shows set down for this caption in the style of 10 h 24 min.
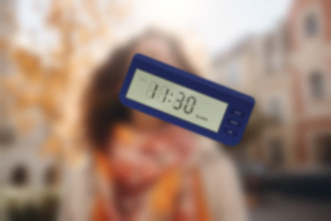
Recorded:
11 h 30 min
